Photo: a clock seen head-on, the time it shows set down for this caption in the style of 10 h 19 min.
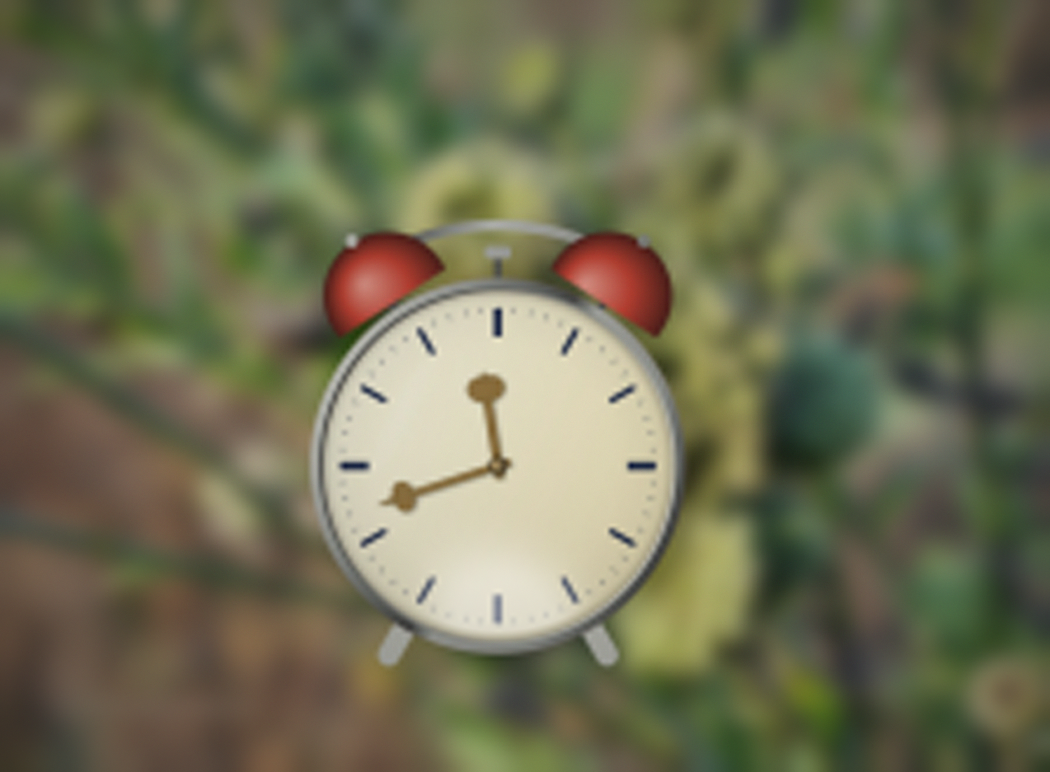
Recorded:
11 h 42 min
